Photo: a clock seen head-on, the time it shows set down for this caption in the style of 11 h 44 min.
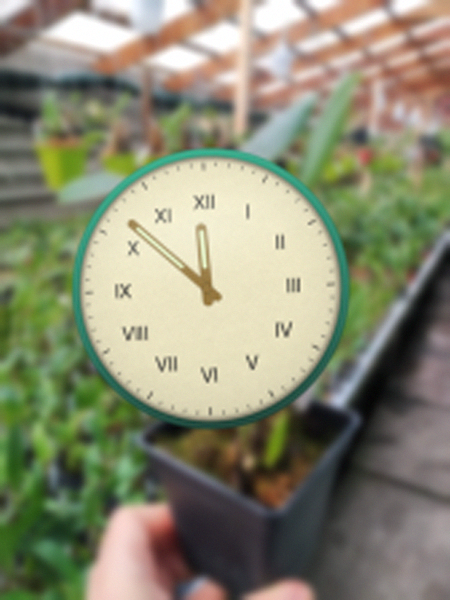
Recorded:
11 h 52 min
